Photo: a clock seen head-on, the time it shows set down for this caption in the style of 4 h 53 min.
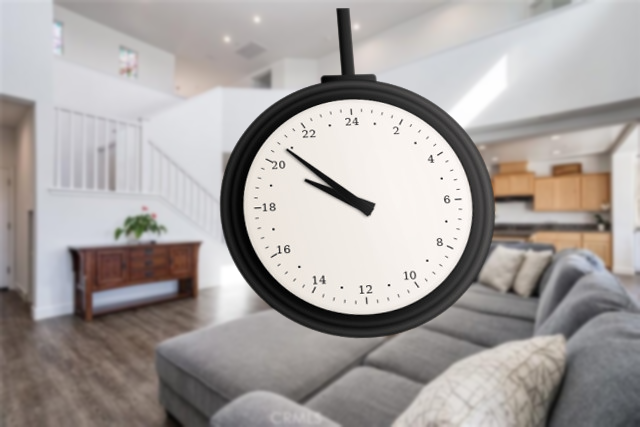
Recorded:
19 h 52 min
